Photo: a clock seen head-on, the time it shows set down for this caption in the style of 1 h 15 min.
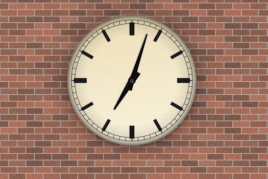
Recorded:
7 h 03 min
